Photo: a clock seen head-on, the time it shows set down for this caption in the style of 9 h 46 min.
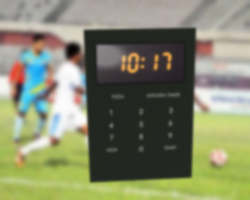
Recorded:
10 h 17 min
